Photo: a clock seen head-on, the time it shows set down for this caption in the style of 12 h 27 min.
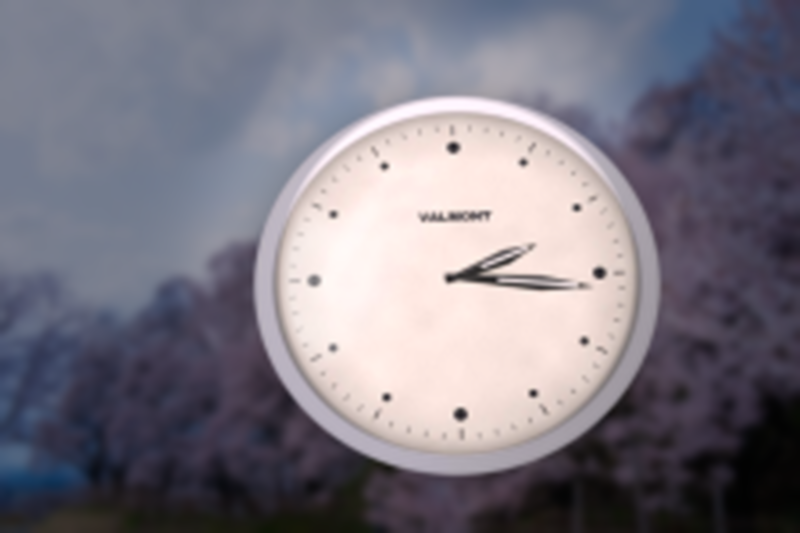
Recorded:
2 h 16 min
